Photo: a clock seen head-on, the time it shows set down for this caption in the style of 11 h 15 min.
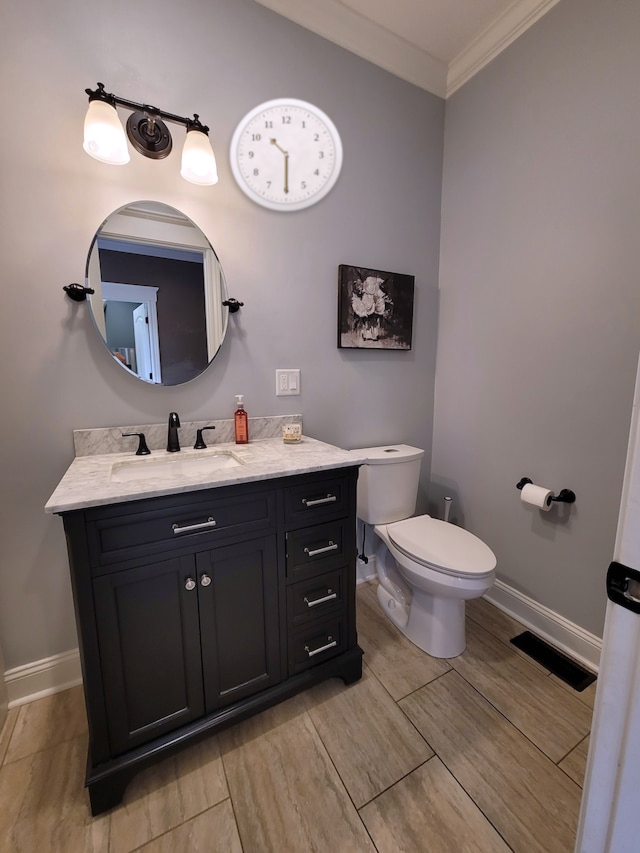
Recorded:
10 h 30 min
